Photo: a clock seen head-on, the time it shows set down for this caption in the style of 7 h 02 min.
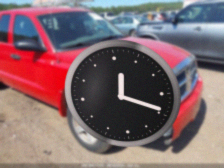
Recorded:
12 h 19 min
